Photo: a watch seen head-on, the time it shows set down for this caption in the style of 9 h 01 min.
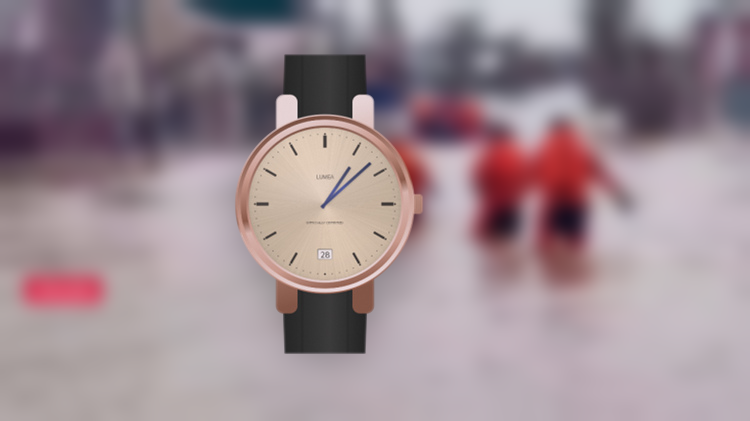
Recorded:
1 h 08 min
